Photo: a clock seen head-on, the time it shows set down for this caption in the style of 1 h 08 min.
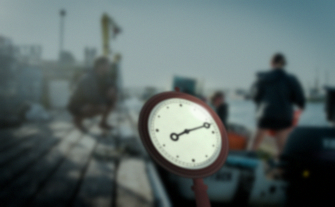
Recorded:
8 h 12 min
